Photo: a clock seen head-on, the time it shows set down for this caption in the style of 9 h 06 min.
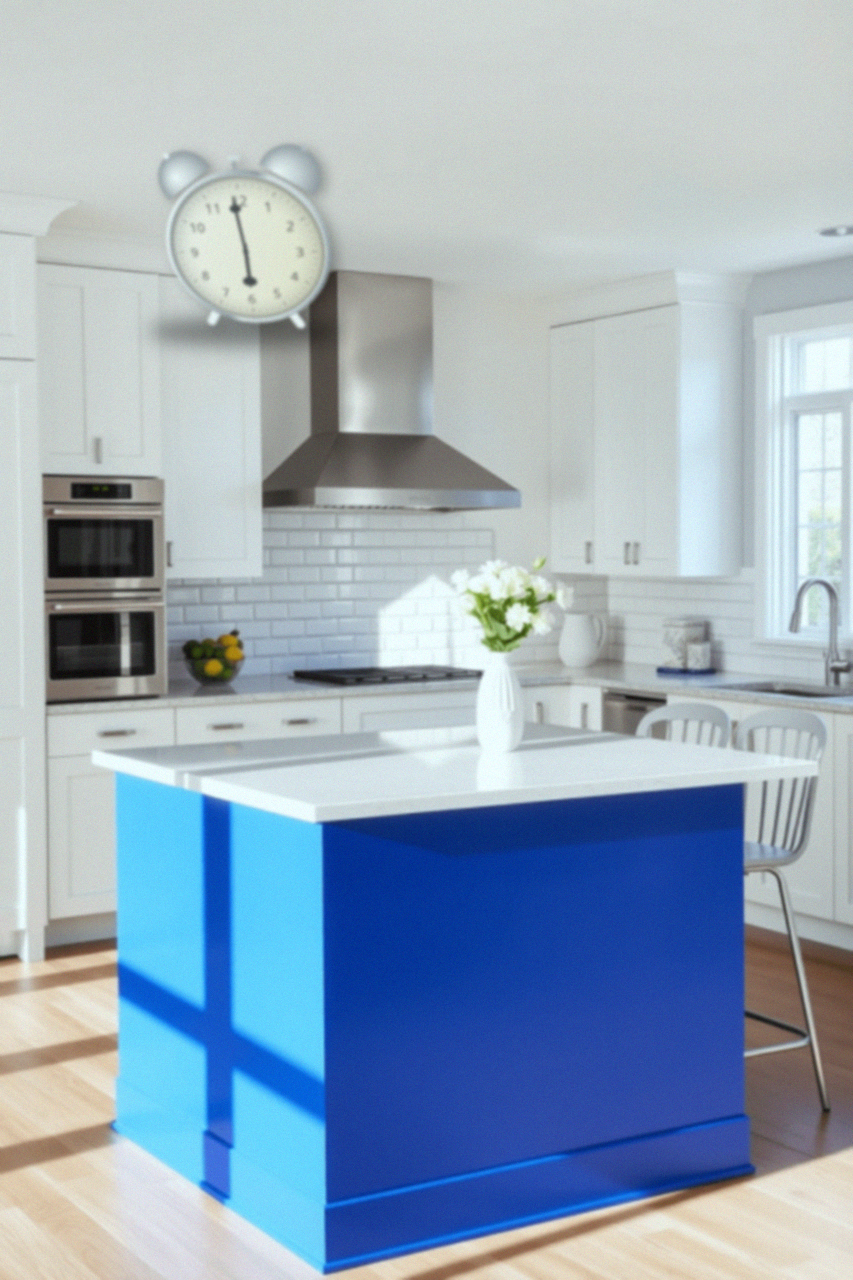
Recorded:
5 h 59 min
